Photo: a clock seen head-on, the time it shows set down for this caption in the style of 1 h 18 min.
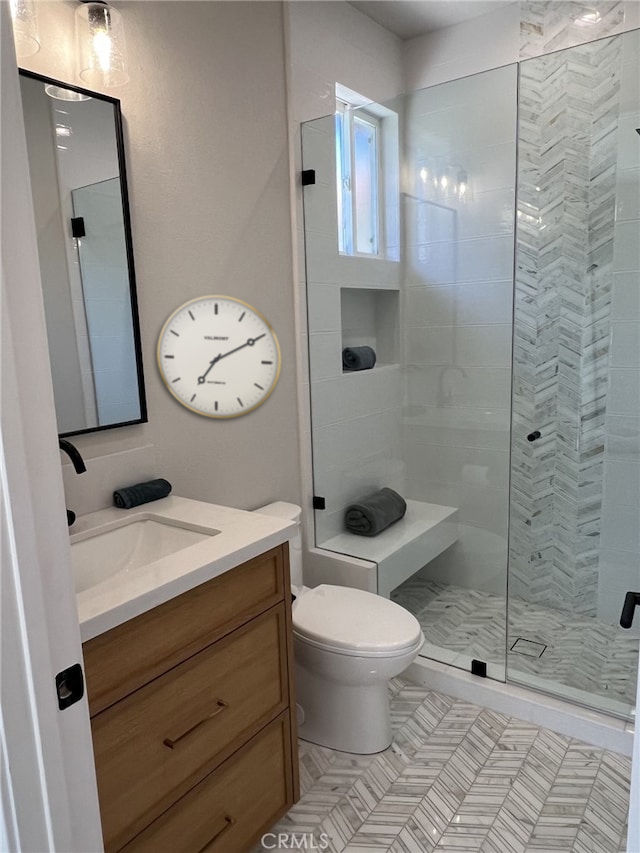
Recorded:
7 h 10 min
